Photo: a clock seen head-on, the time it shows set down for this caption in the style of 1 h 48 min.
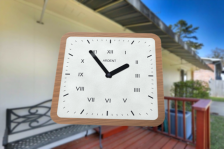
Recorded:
1 h 54 min
